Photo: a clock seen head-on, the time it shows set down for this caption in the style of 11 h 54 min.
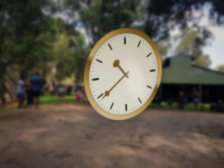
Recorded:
10 h 39 min
